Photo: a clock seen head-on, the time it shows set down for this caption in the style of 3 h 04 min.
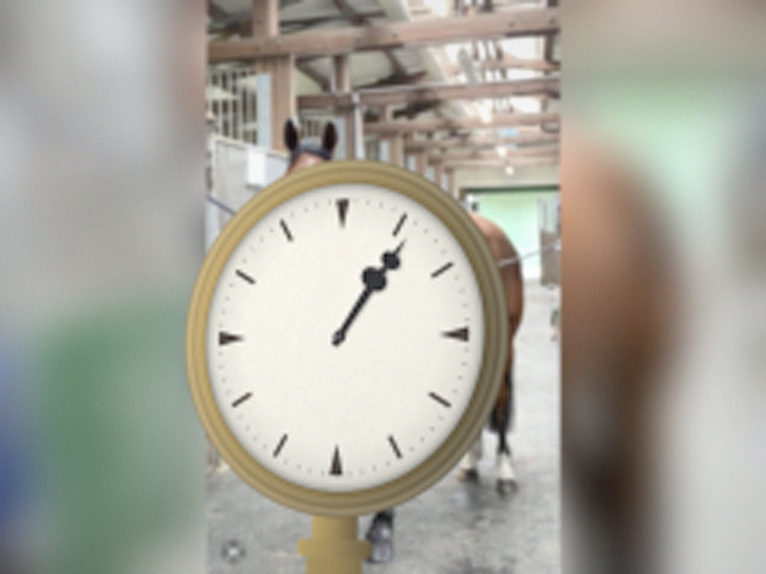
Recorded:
1 h 06 min
